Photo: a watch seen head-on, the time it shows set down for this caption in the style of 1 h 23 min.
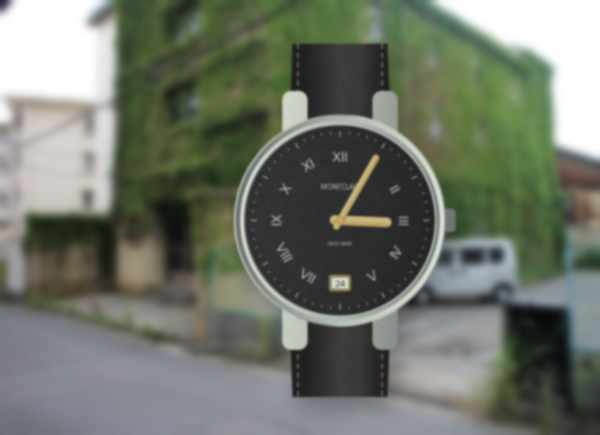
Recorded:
3 h 05 min
